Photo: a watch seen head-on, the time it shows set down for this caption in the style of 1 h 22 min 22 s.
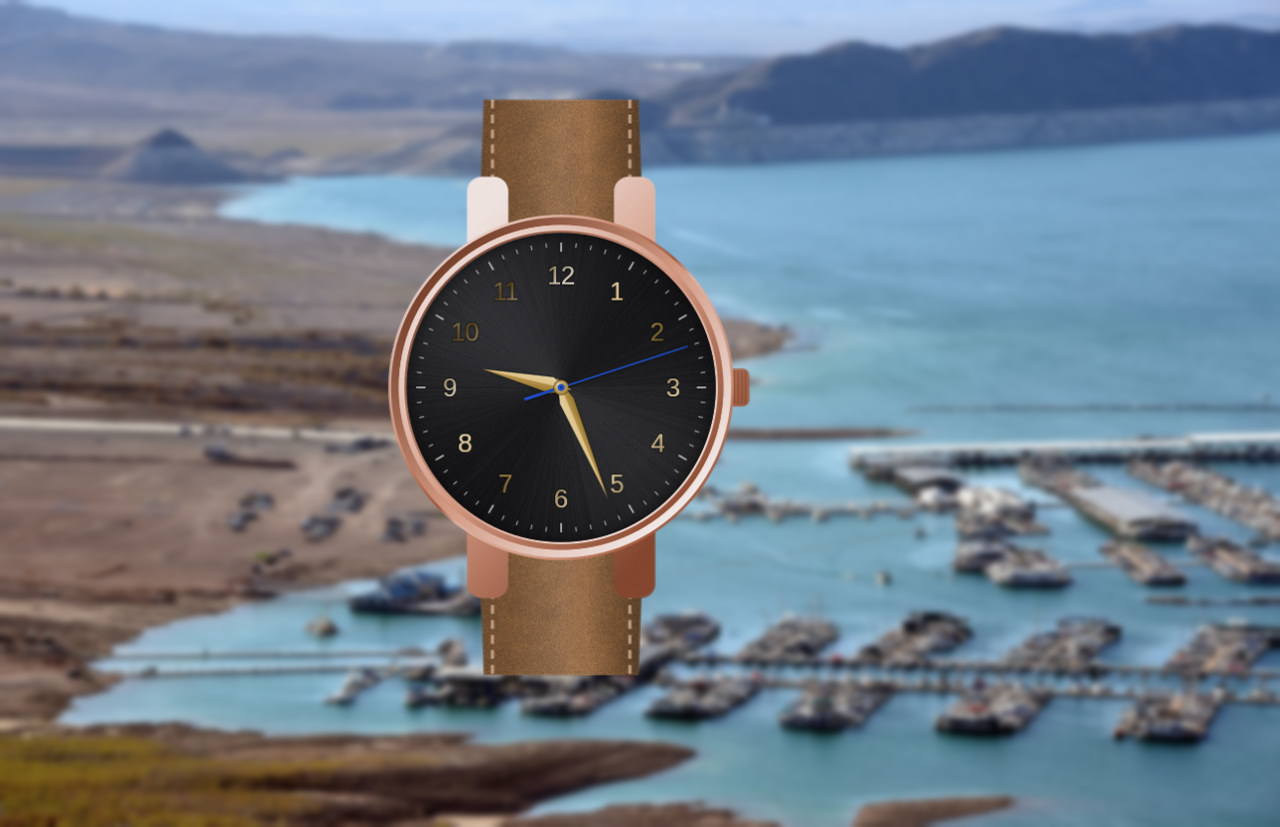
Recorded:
9 h 26 min 12 s
